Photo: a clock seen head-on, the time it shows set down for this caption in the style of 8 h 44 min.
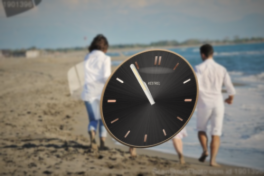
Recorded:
10 h 54 min
